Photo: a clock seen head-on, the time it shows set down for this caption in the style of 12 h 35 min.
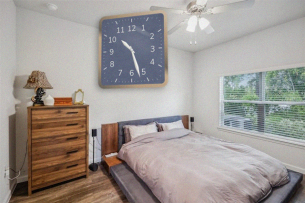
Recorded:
10 h 27 min
